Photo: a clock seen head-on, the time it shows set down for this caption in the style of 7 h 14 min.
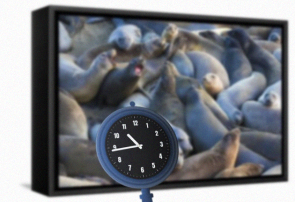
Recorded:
10 h 44 min
